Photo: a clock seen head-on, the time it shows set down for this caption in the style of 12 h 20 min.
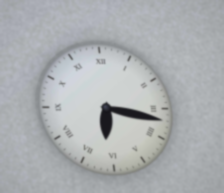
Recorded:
6 h 17 min
